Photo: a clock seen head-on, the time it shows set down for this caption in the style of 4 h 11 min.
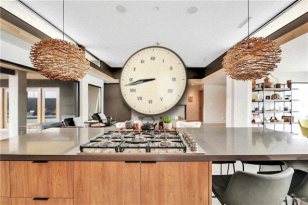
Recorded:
8 h 43 min
